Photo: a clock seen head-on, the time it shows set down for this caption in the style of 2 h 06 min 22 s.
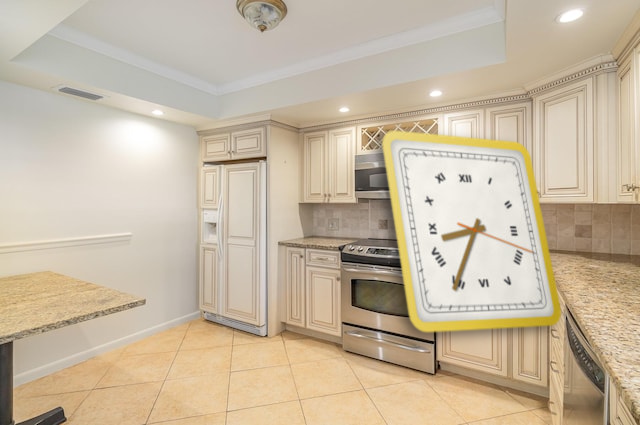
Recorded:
8 h 35 min 18 s
